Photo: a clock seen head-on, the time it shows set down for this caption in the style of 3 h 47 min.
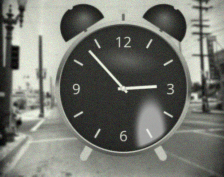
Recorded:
2 h 53 min
